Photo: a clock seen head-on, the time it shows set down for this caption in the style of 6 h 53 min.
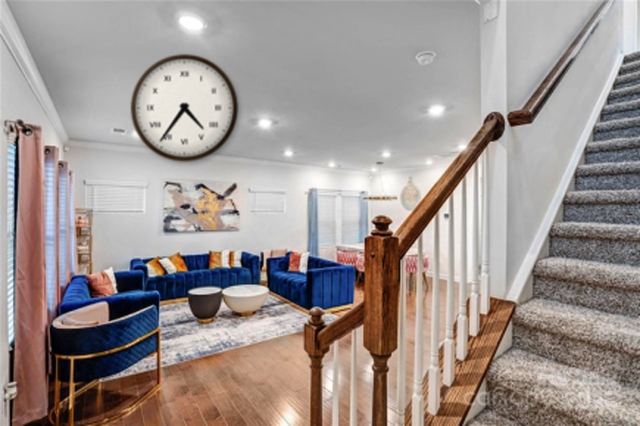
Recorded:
4 h 36 min
